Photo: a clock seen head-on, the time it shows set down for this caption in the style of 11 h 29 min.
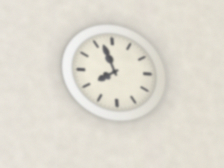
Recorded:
7 h 57 min
